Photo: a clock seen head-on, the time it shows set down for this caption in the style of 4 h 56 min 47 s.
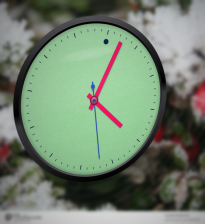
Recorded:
4 h 02 min 27 s
